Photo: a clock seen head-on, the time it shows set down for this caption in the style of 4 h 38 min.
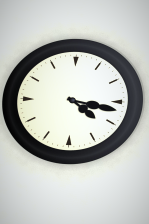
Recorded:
4 h 17 min
